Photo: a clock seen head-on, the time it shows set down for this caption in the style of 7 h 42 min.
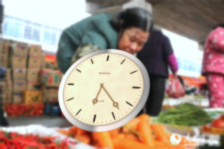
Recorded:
6 h 23 min
